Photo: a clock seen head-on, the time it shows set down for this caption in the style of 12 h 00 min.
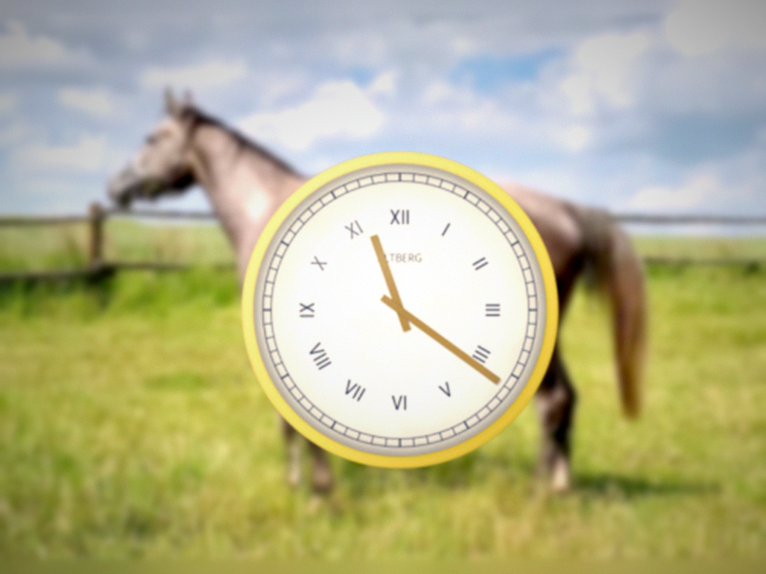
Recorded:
11 h 21 min
